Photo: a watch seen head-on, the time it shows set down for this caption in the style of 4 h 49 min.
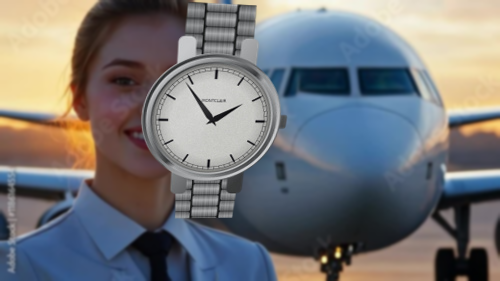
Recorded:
1 h 54 min
